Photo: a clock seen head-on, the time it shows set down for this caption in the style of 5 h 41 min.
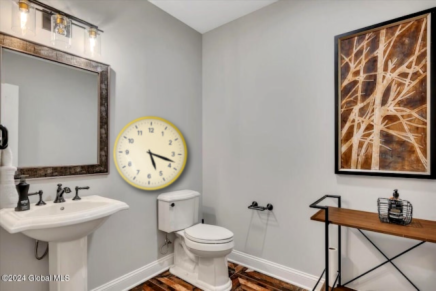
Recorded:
5 h 18 min
